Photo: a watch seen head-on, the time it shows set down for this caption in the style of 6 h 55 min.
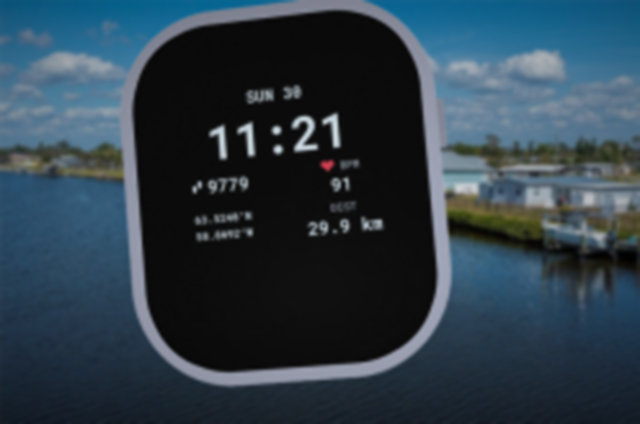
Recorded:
11 h 21 min
